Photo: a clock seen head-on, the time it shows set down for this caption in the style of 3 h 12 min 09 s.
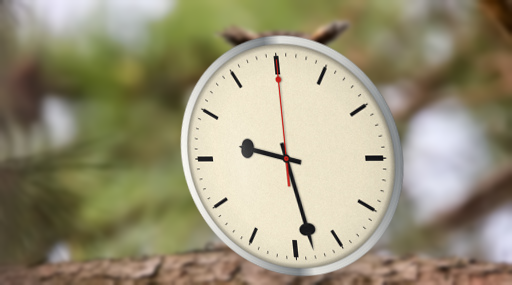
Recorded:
9 h 28 min 00 s
